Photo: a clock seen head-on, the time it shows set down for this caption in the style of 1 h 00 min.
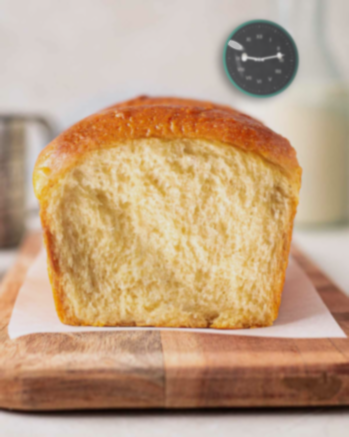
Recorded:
9 h 13 min
